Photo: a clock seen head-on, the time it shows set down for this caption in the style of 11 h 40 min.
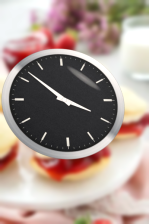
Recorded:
3 h 52 min
